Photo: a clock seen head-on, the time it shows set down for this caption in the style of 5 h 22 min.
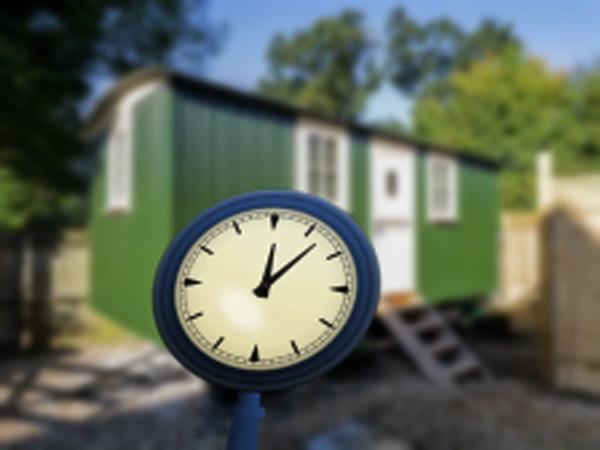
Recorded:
12 h 07 min
